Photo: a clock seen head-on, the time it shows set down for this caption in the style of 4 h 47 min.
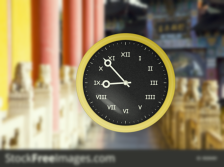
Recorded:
8 h 53 min
